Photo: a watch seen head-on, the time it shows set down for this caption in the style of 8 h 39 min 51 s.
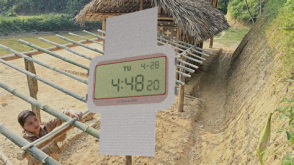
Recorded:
4 h 48 min 20 s
